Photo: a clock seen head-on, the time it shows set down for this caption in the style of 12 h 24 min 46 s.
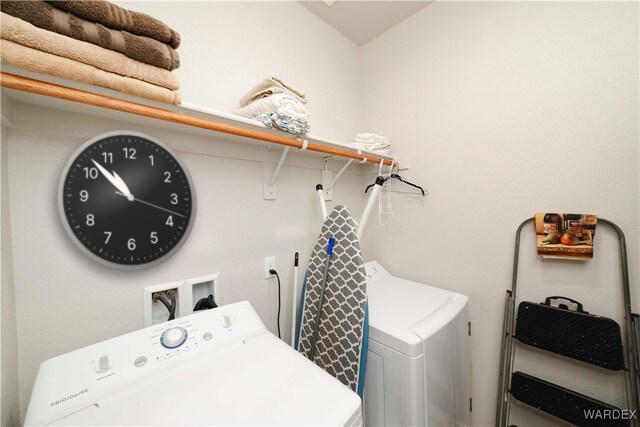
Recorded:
10 h 52 min 18 s
